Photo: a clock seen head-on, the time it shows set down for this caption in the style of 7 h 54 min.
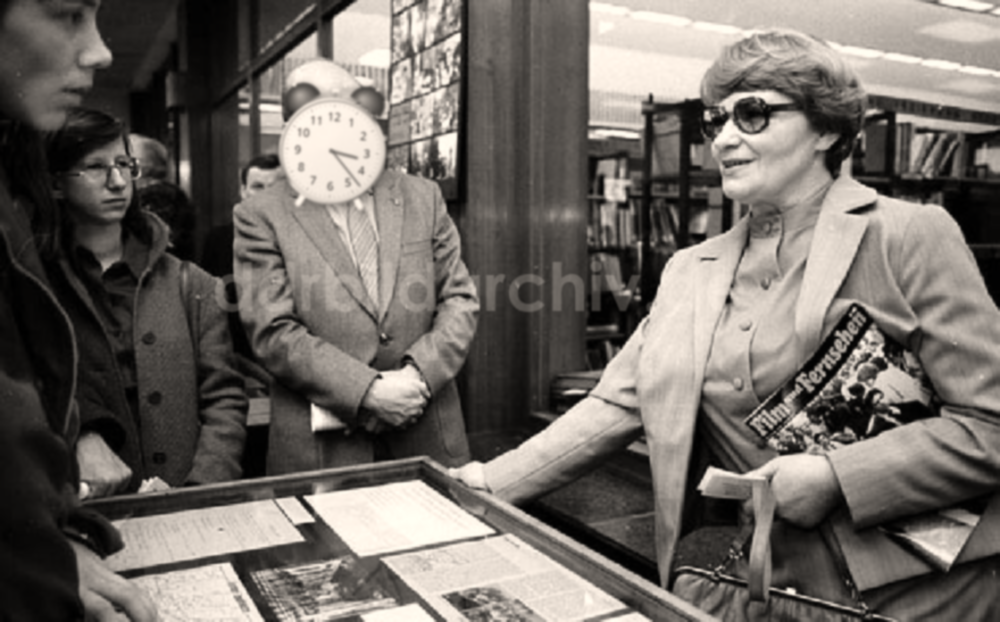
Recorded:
3 h 23 min
